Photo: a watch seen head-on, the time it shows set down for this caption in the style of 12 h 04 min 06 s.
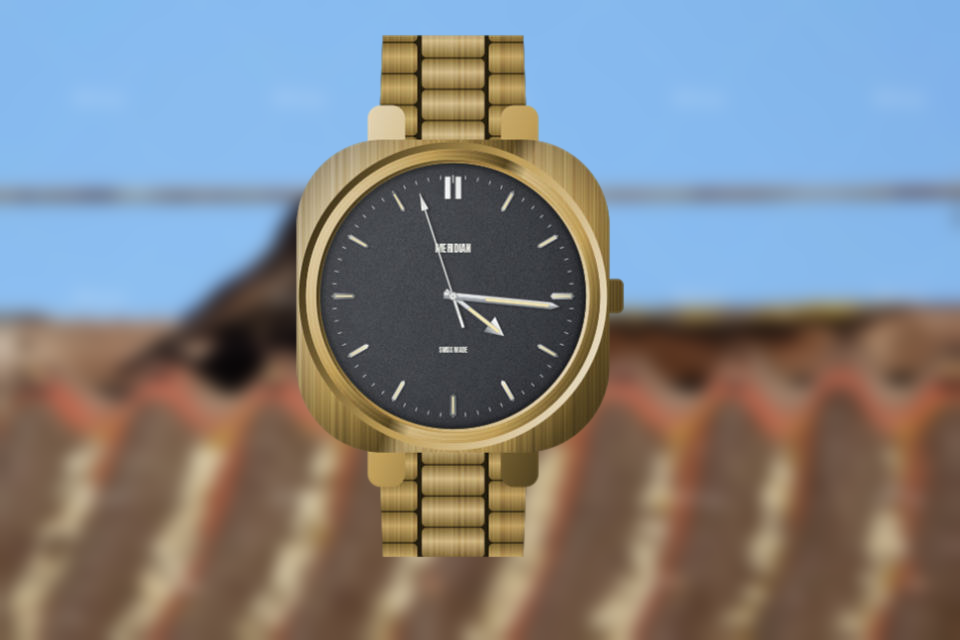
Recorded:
4 h 15 min 57 s
